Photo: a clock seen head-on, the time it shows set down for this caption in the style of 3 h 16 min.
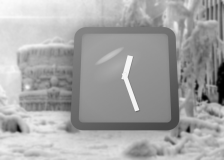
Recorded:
12 h 27 min
